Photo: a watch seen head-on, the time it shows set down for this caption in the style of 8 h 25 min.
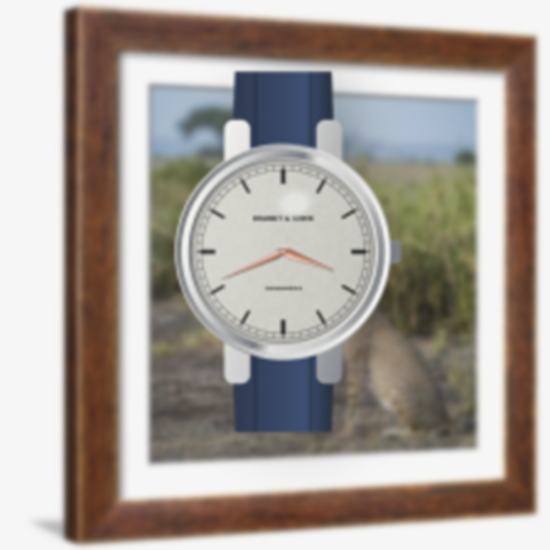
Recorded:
3 h 41 min
